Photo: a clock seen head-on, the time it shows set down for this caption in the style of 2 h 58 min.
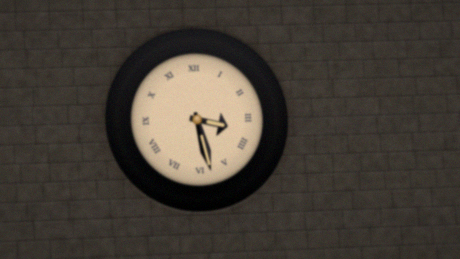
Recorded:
3 h 28 min
